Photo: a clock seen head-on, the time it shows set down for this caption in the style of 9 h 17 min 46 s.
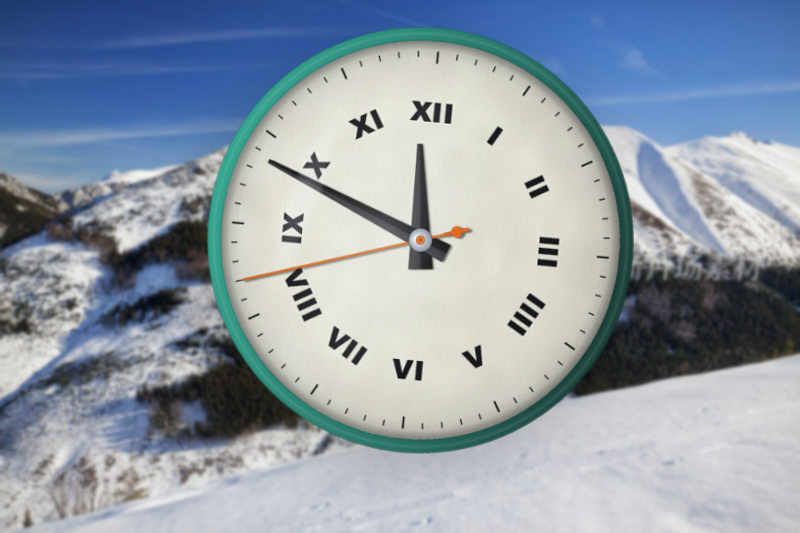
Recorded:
11 h 48 min 42 s
